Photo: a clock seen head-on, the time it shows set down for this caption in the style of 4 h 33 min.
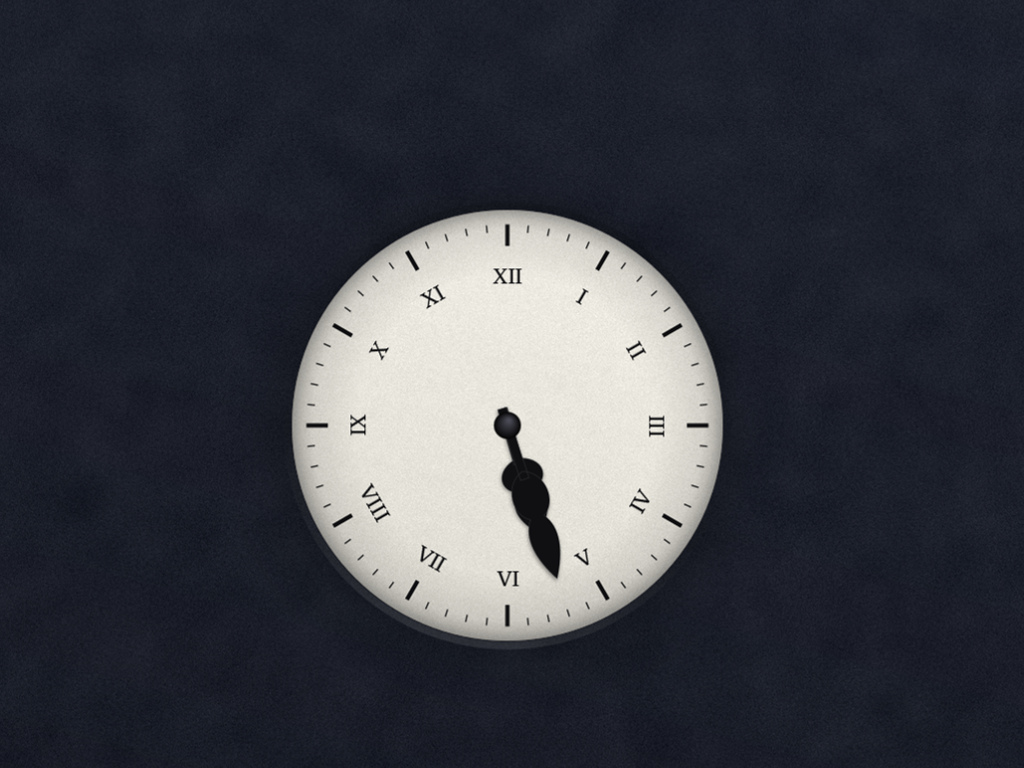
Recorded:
5 h 27 min
